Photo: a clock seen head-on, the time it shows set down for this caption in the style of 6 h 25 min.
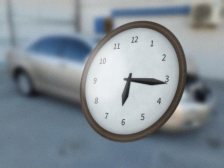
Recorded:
6 h 16 min
